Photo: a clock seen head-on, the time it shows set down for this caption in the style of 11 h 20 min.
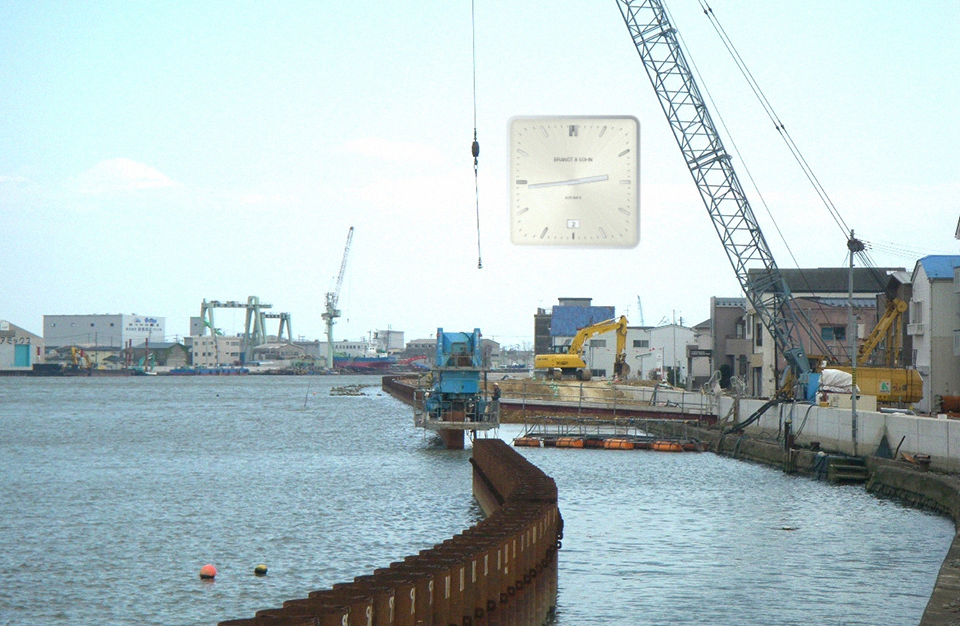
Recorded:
2 h 44 min
